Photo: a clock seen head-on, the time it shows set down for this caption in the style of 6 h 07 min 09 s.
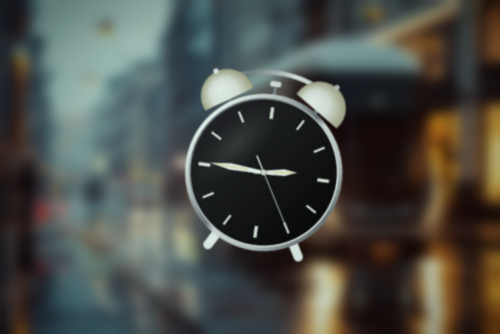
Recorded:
2 h 45 min 25 s
